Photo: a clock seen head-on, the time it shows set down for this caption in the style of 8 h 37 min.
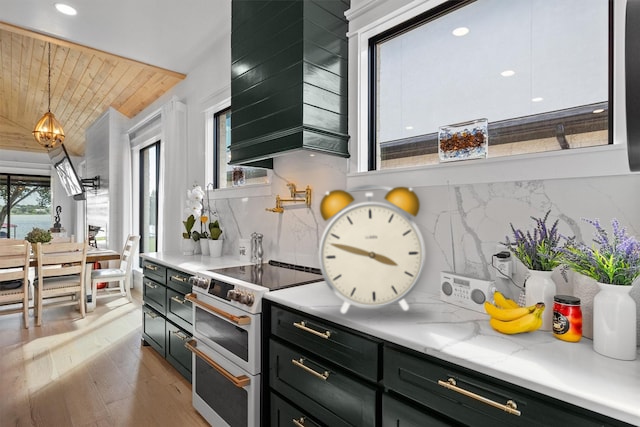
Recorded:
3 h 48 min
